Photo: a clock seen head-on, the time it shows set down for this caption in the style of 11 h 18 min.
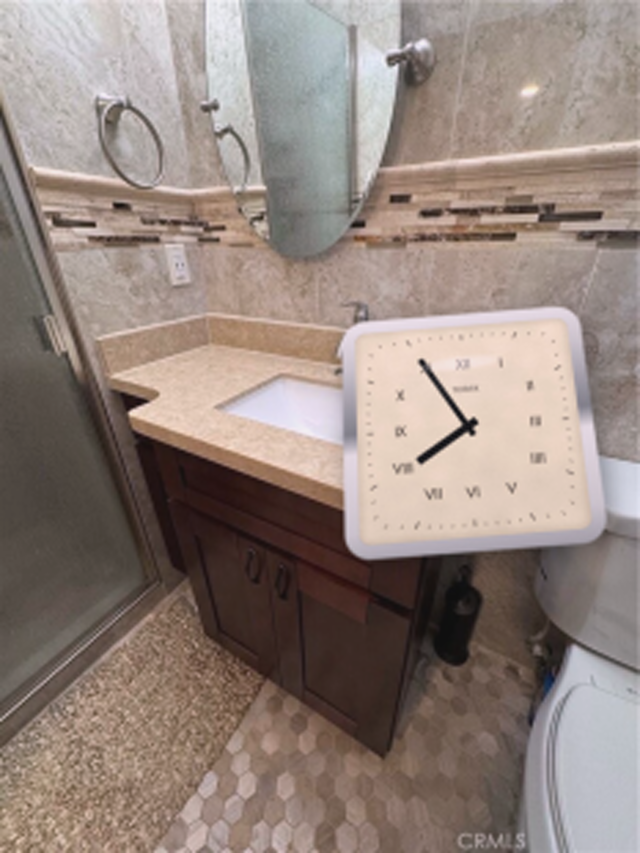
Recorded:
7 h 55 min
